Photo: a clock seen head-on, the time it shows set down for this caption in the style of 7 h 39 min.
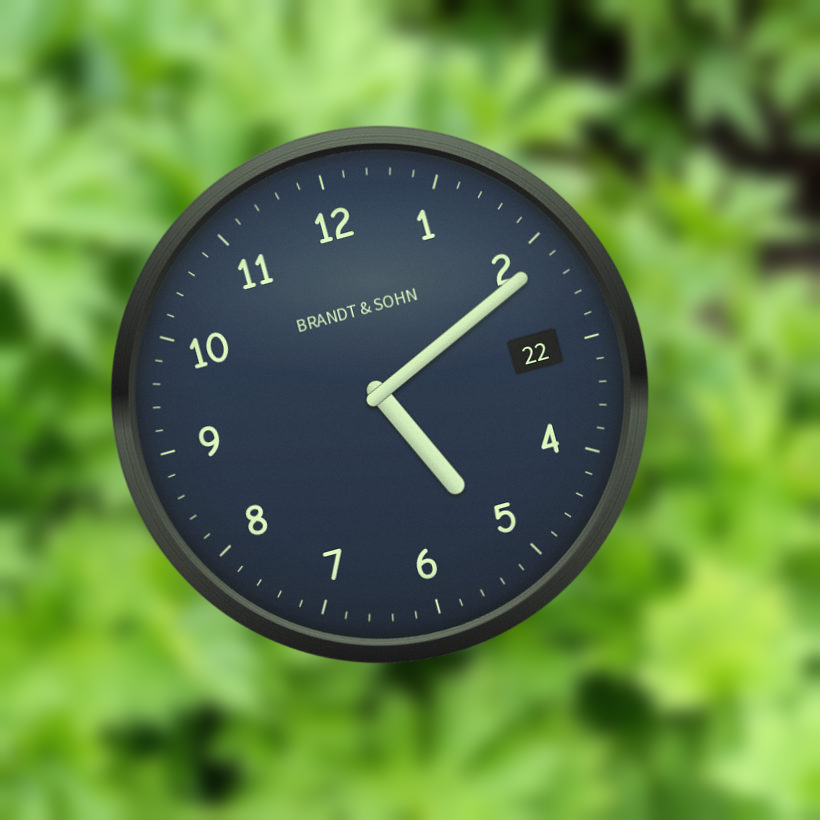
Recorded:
5 h 11 min
